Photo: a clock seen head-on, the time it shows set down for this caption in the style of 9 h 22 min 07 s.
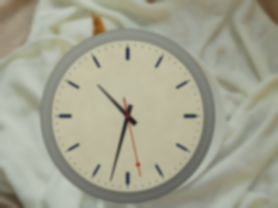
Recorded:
10 h 32 min 28 s
